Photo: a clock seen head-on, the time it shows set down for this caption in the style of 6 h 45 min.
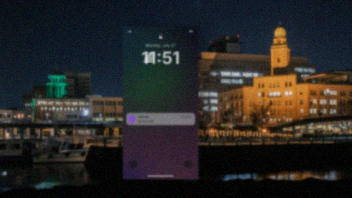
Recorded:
11 h 51 min
